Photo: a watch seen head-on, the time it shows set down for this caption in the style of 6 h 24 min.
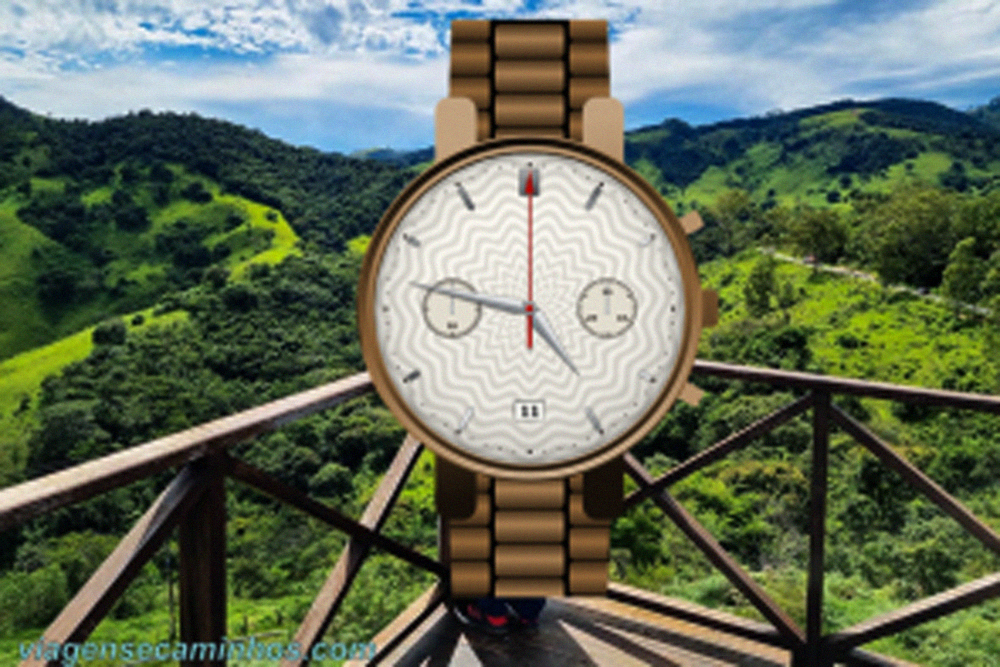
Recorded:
4 h 47 min
